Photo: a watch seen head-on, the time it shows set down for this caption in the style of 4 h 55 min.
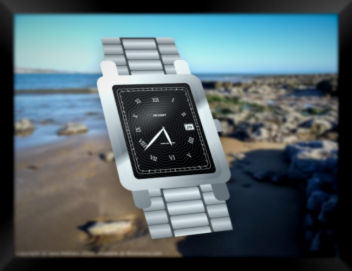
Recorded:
5 h 38 min
